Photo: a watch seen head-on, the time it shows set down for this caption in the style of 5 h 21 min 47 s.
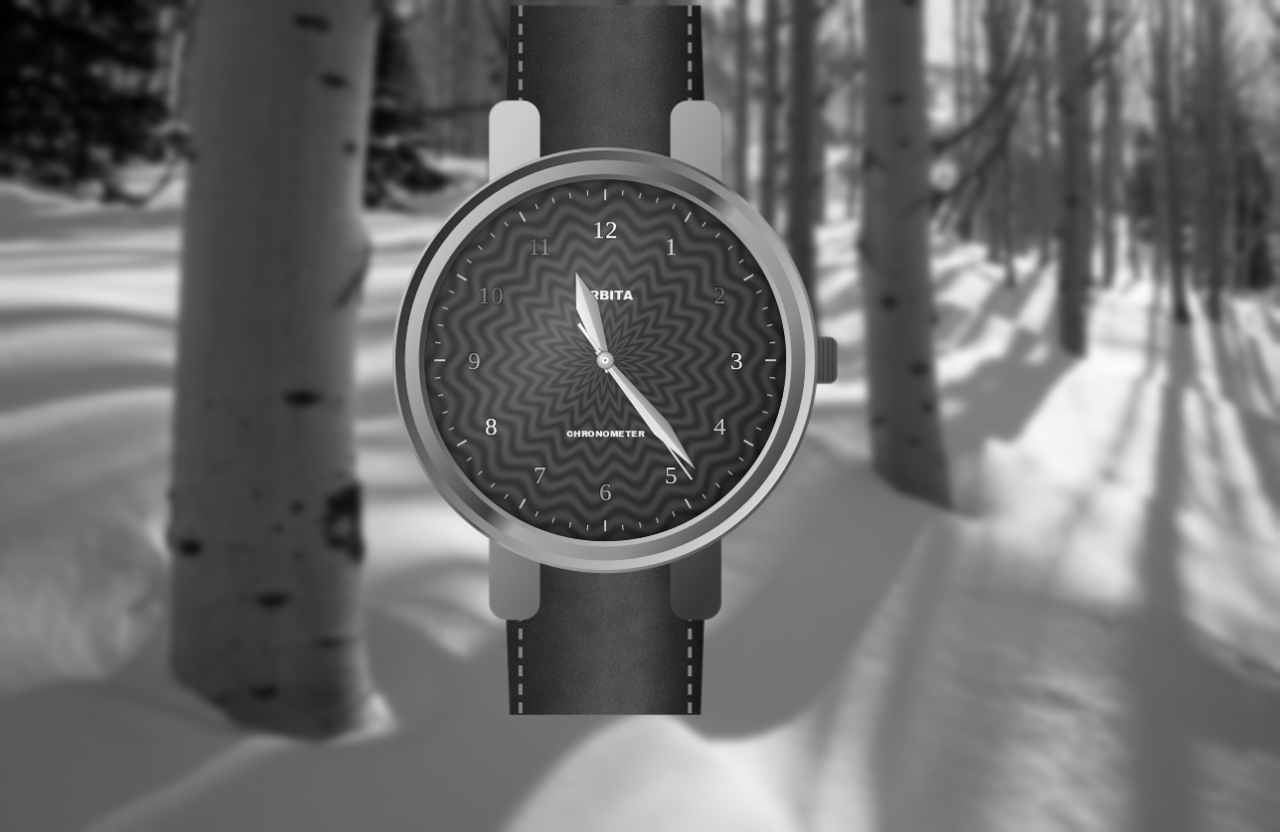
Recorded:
11 h 23 min 24 s
